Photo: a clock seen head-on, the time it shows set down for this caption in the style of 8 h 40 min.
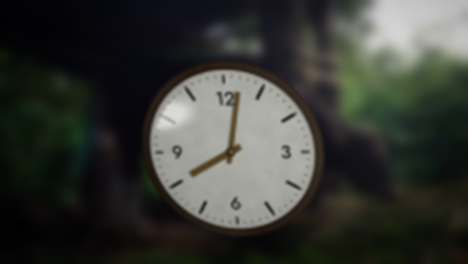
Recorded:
8 h 02 min
